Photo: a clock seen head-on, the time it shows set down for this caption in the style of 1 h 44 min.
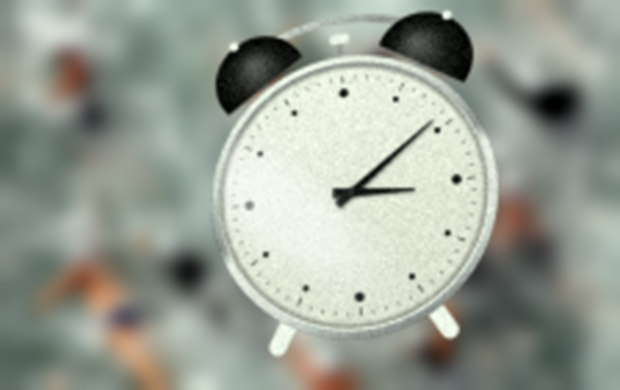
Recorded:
3 h 09 min
